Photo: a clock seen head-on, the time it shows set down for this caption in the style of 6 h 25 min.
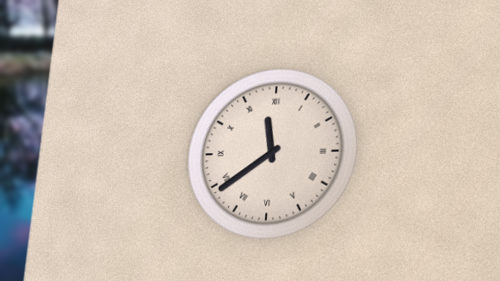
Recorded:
11 h 39 min
